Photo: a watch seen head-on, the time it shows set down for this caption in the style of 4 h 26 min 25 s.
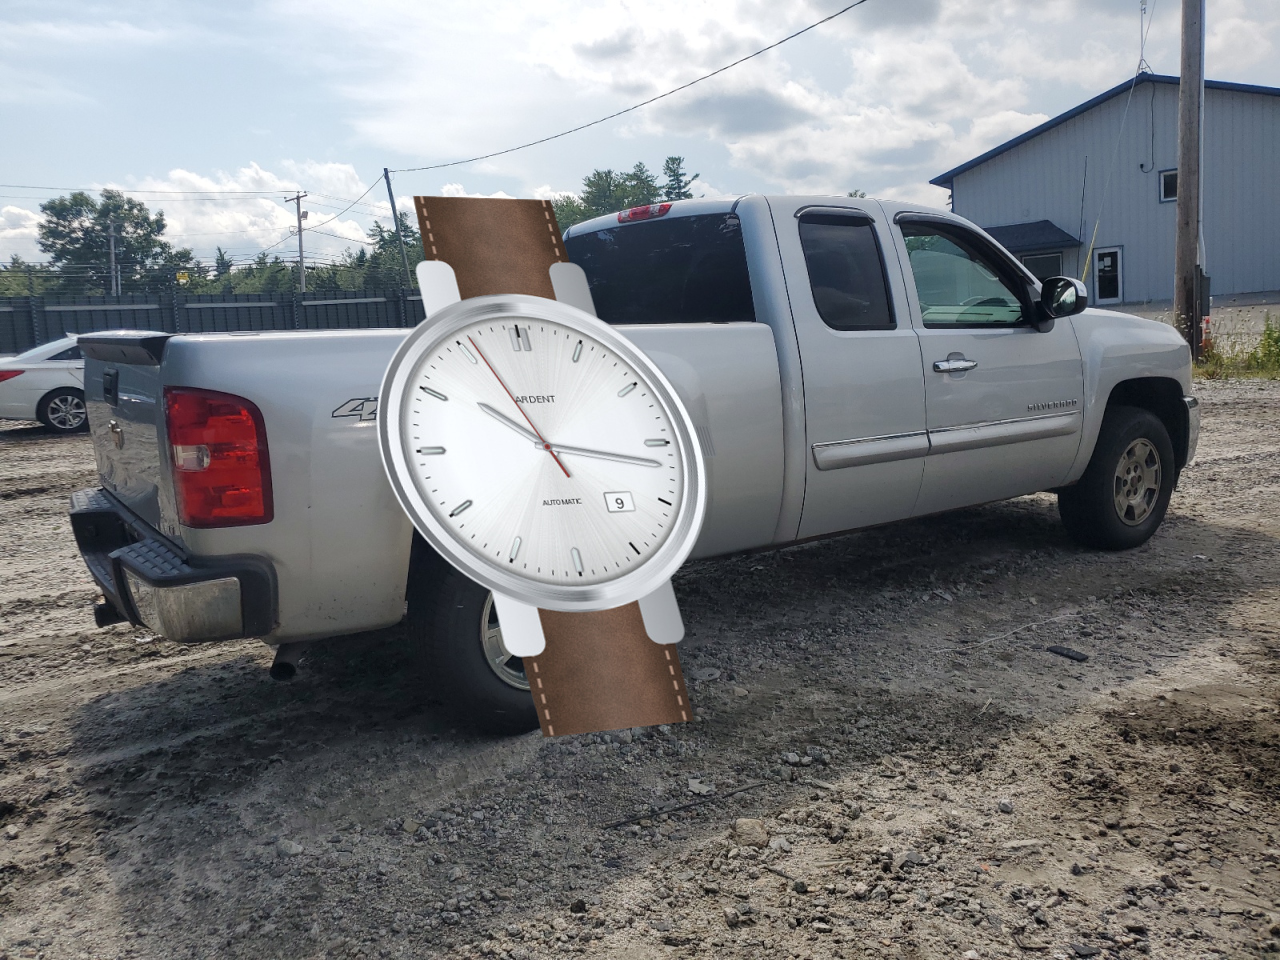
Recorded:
10 h 16 min 56 s
